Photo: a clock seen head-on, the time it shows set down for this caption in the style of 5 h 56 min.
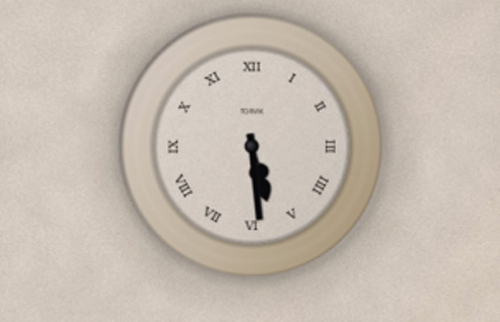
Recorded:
5 h 29 min
